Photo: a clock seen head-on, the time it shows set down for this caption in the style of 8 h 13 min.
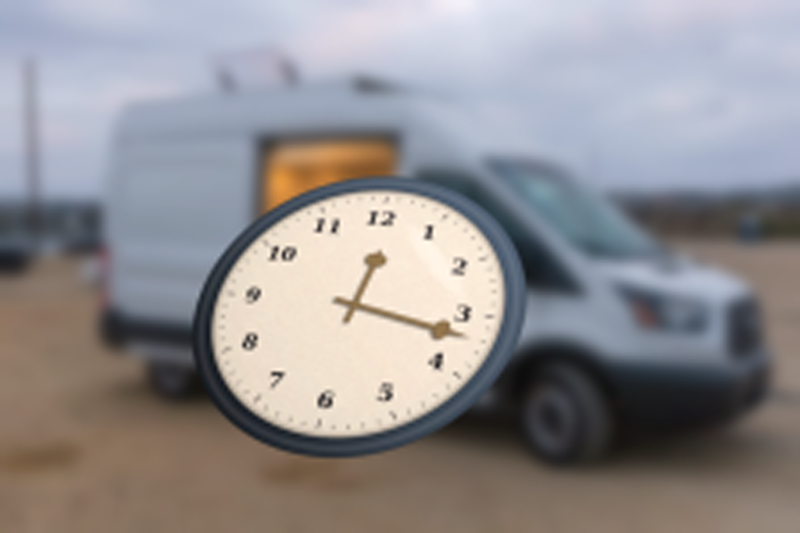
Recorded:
12 h 17 min
